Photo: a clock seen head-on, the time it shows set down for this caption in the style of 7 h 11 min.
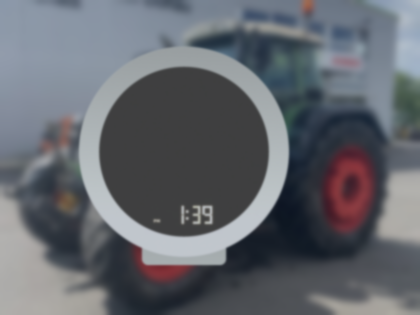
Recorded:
1 h 39 min
